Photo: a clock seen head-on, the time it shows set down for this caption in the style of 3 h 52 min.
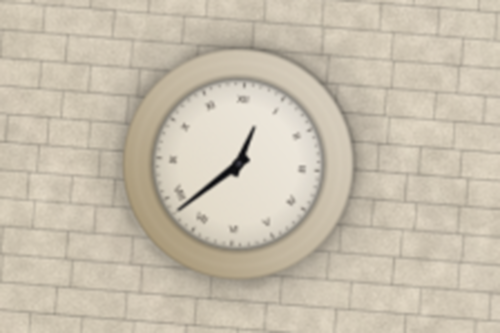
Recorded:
12 h 38 min
